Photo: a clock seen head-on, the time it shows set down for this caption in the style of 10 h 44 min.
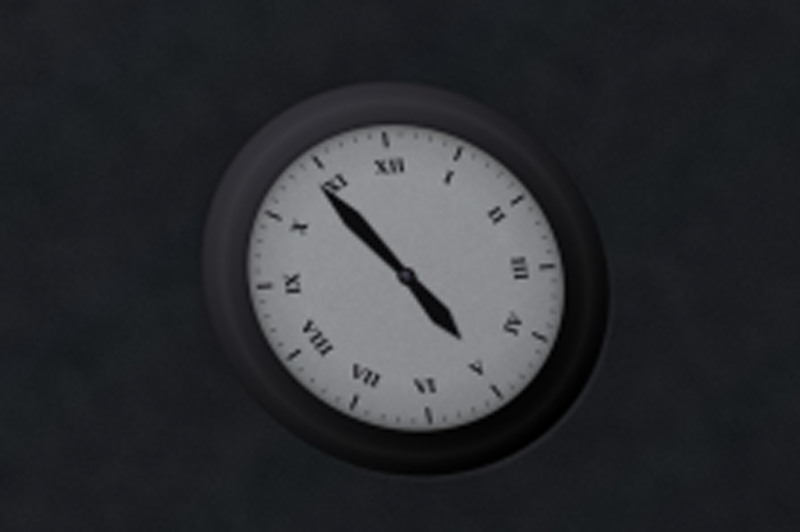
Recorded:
4 h 54 min
